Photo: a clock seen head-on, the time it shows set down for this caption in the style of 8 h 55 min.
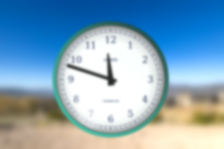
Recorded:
11 h 48 min
